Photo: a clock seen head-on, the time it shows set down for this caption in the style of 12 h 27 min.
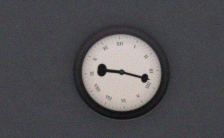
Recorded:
9 h 18 min
